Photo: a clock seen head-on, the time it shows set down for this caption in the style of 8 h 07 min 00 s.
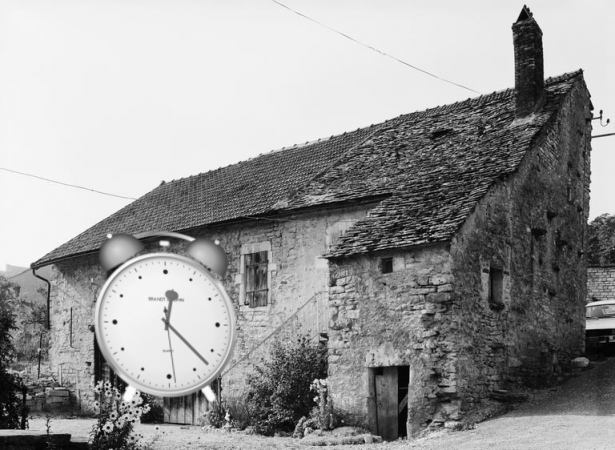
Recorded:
12 h 22 min 29 s
